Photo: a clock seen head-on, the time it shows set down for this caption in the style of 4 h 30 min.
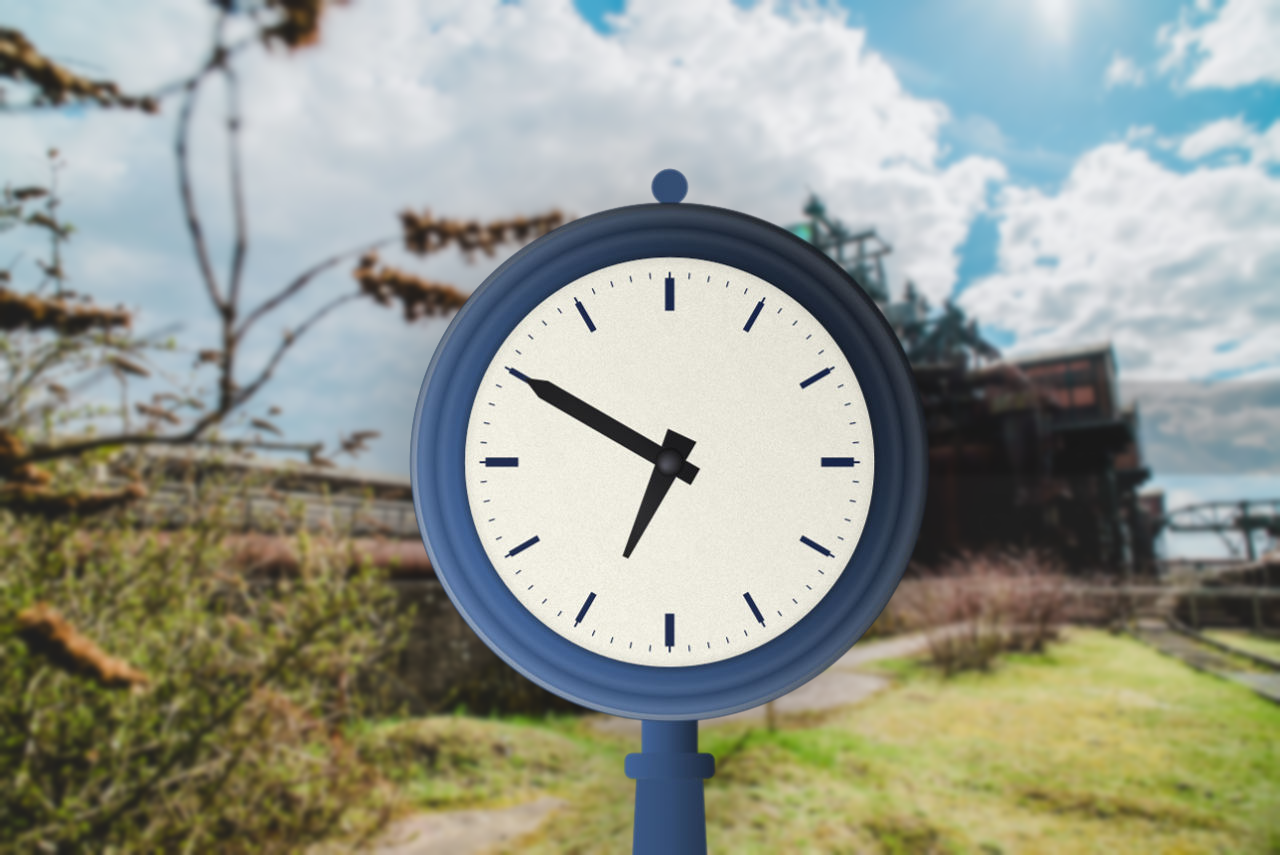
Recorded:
6 h 50 min
